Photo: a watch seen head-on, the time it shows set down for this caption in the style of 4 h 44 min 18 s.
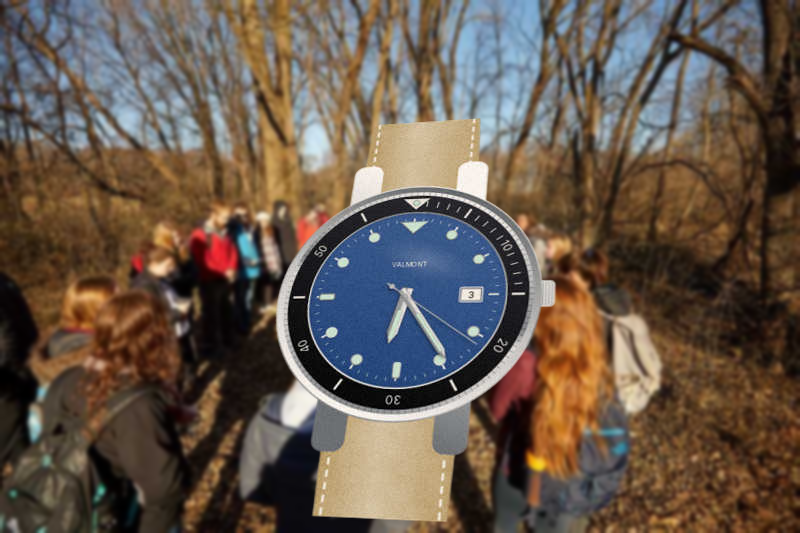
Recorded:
6 h 24 min 21 s
